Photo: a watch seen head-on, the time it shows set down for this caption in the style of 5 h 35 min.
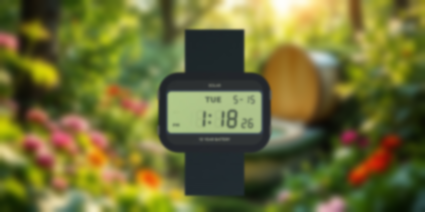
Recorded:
1 h 18 min
